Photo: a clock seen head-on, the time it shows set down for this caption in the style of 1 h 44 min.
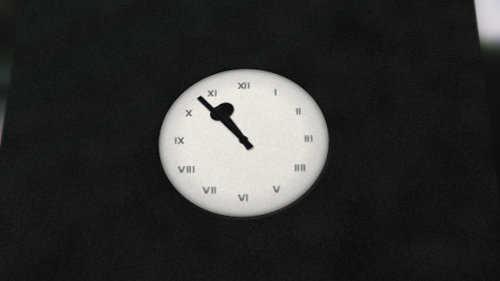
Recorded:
10 h 53 min
